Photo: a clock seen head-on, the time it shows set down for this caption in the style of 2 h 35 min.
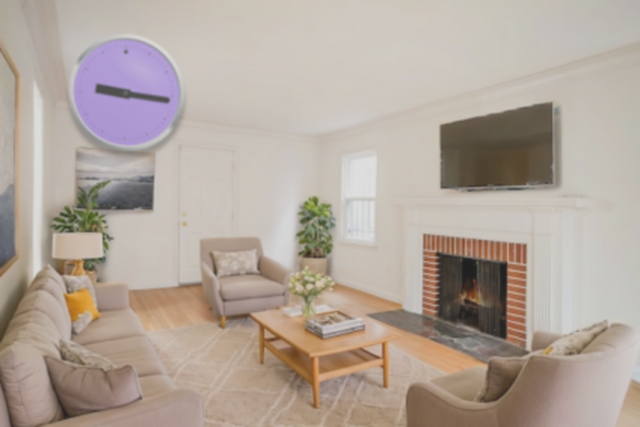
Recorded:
9 h 16 min
